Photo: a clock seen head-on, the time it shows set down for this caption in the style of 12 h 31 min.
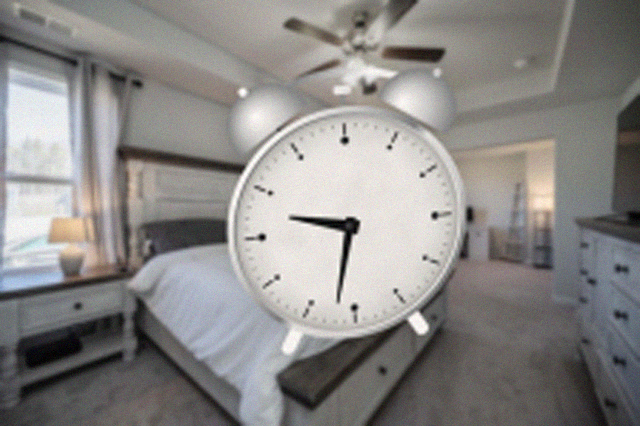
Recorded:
9 h 32 min
